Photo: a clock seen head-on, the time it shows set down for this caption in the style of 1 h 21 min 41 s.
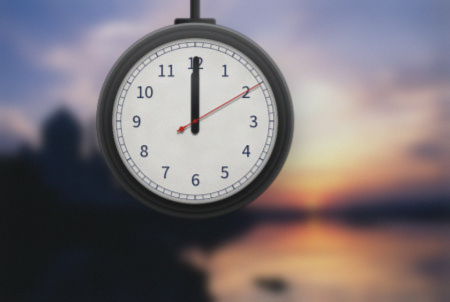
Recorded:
12 h 00 min 10 s
